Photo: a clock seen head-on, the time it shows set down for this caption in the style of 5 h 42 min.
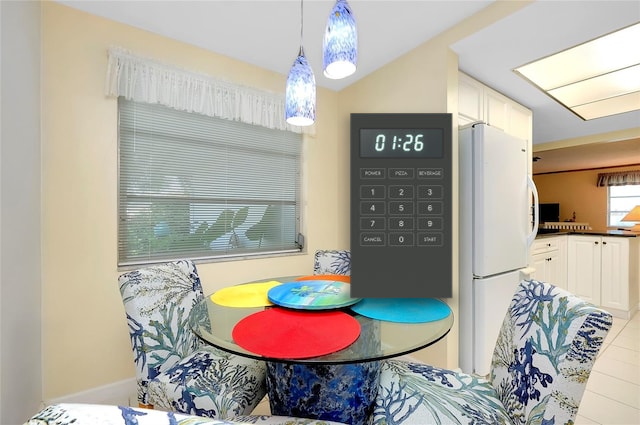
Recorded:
1 h 26 min
